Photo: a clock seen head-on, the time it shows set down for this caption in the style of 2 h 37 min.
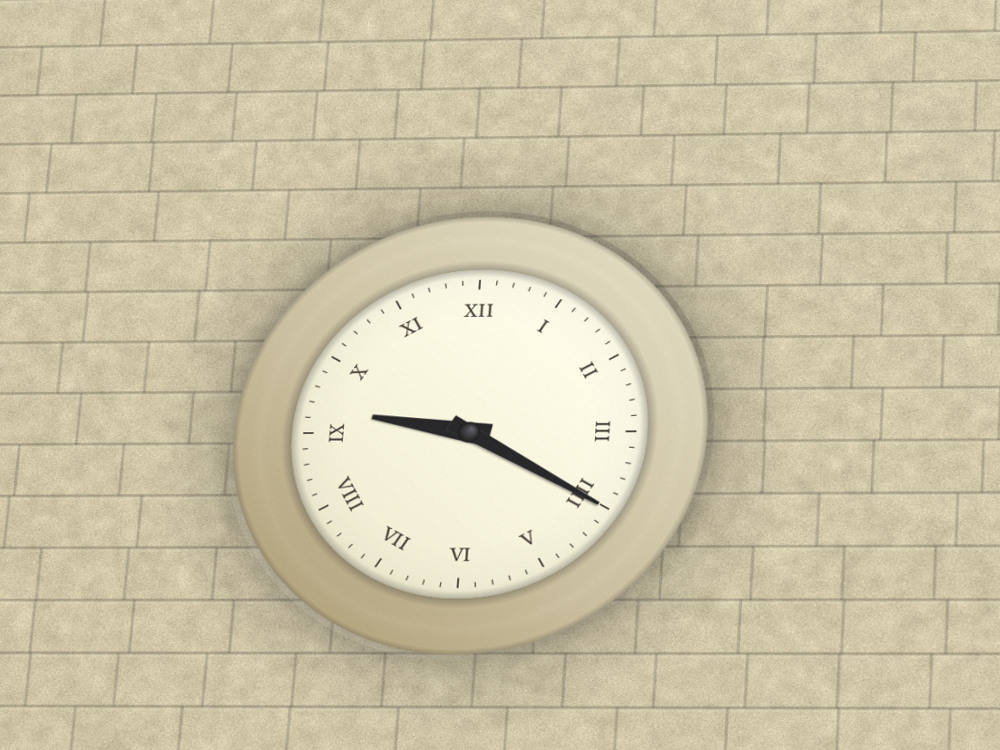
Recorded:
9 h 20 min
